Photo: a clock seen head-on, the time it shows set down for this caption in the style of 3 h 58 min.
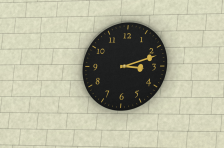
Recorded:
3 h 12 min
